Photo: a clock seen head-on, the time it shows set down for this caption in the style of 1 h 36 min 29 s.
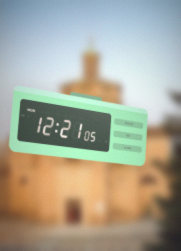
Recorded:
12 h 21 min 05 s
